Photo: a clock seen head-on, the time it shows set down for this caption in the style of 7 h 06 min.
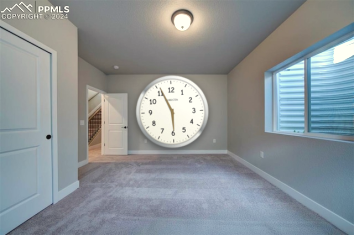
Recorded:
5 h 56 min
